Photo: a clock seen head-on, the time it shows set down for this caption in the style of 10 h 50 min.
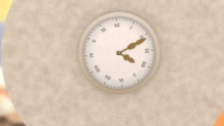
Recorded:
4 h 11 min
